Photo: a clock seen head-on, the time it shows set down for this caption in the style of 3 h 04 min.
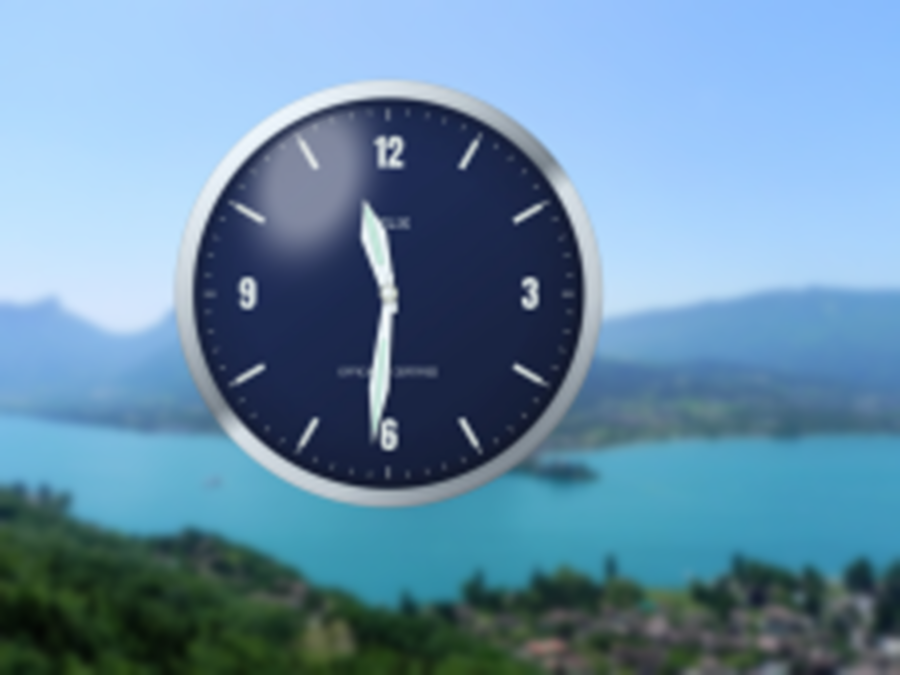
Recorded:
11 h 31 min
